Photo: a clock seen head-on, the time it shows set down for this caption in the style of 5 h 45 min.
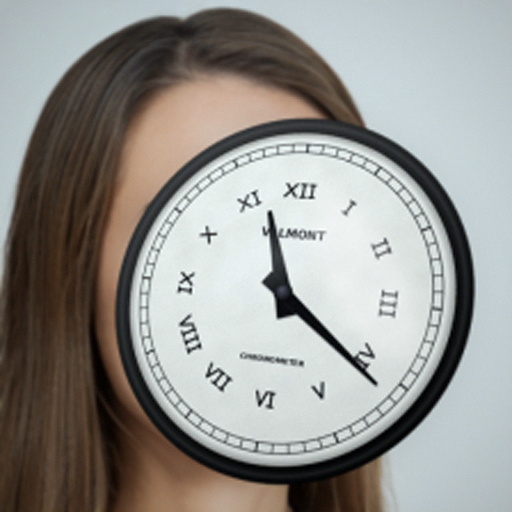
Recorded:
11 h 21 min
